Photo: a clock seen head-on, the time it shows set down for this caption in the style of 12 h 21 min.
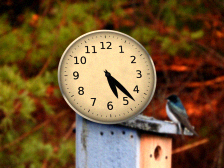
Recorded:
5 h 23 min
